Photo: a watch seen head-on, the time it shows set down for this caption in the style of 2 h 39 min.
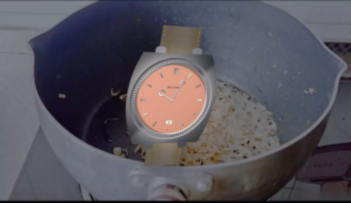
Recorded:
10 h 04 min
